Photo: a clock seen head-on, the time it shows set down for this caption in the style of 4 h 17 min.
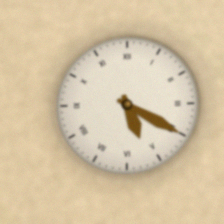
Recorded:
5 h 20 min
